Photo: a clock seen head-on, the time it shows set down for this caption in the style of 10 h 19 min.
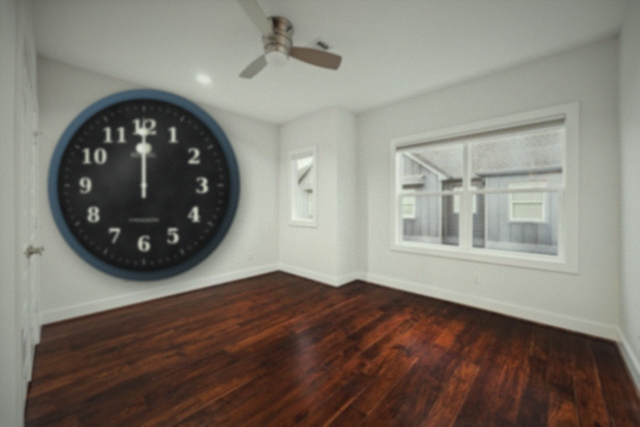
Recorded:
12 h 00 min
